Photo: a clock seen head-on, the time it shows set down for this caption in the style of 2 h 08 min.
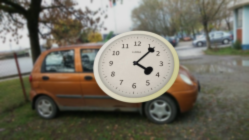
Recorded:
4 h 07 min
